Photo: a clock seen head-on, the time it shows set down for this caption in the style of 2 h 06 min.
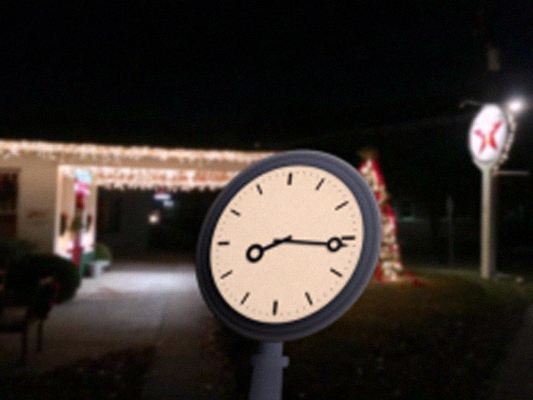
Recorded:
8 h 16 min
